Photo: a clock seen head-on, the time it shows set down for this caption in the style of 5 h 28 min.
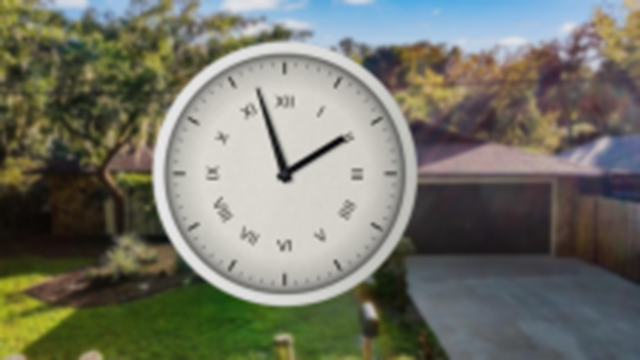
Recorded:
1 h 57 min
